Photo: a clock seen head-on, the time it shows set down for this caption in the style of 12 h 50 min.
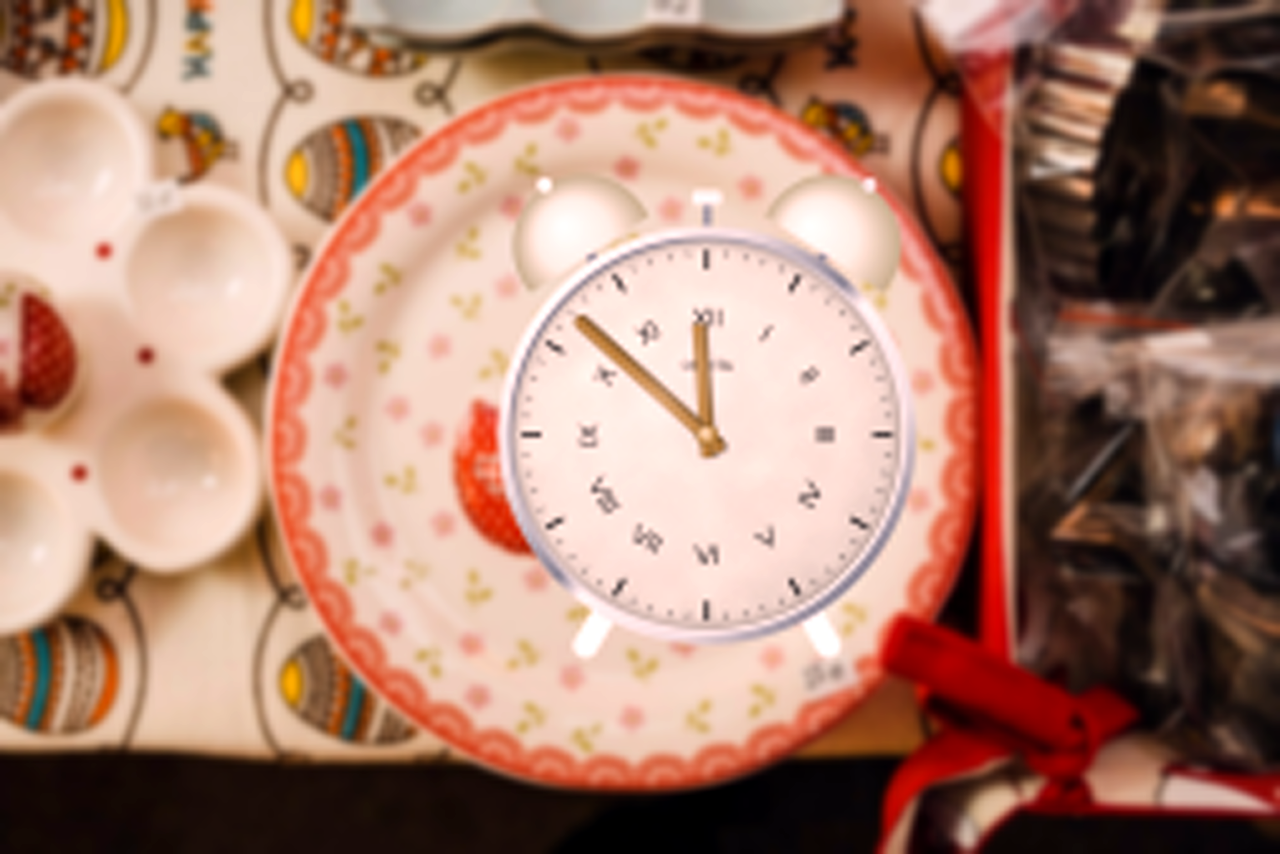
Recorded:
11 h 52 min
